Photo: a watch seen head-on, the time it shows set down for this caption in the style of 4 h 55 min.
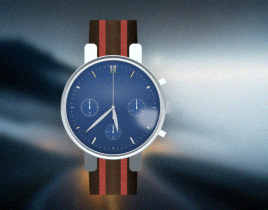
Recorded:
5 h 38 min
